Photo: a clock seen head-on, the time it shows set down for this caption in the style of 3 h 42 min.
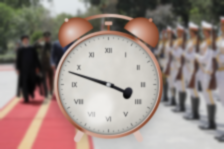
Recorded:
3 h 48 min
